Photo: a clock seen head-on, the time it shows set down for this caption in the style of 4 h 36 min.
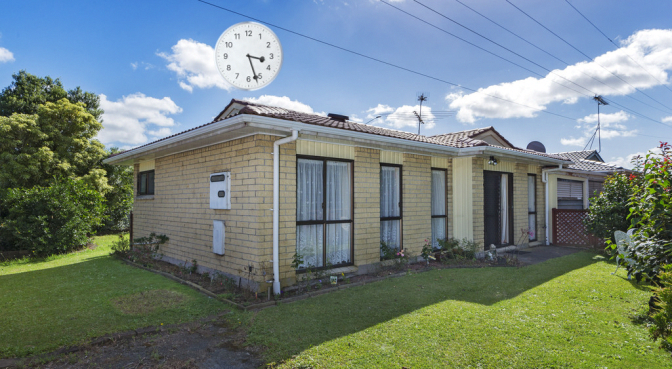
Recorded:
3 h 27 min
